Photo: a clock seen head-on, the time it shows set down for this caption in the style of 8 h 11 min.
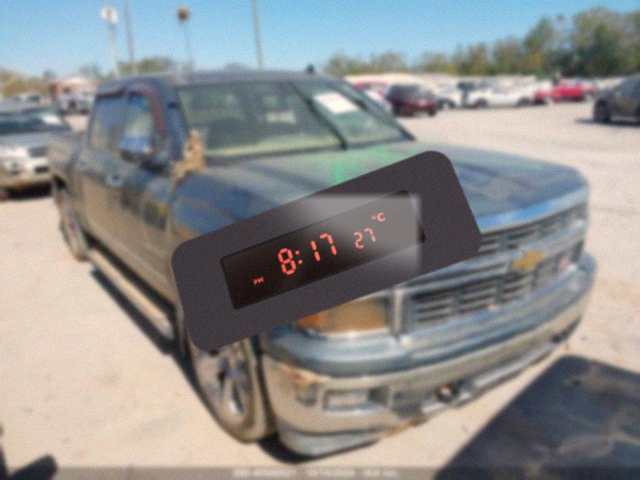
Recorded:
8 h 17 min
